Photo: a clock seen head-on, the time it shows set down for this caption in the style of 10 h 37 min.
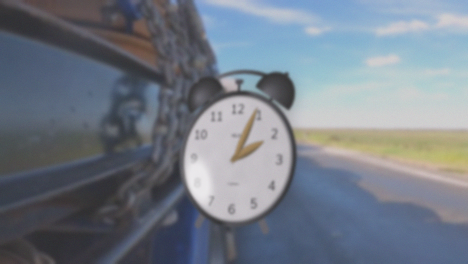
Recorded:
2 h 04 min
